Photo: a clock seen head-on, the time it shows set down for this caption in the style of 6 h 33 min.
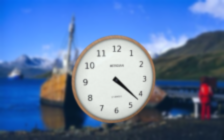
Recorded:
4 h 22 min
